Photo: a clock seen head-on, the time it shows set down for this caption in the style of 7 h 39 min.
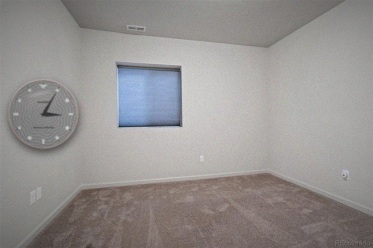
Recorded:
3 h 05 min
